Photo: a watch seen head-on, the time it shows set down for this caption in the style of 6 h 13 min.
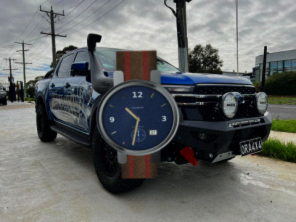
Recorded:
10 h 32 min
